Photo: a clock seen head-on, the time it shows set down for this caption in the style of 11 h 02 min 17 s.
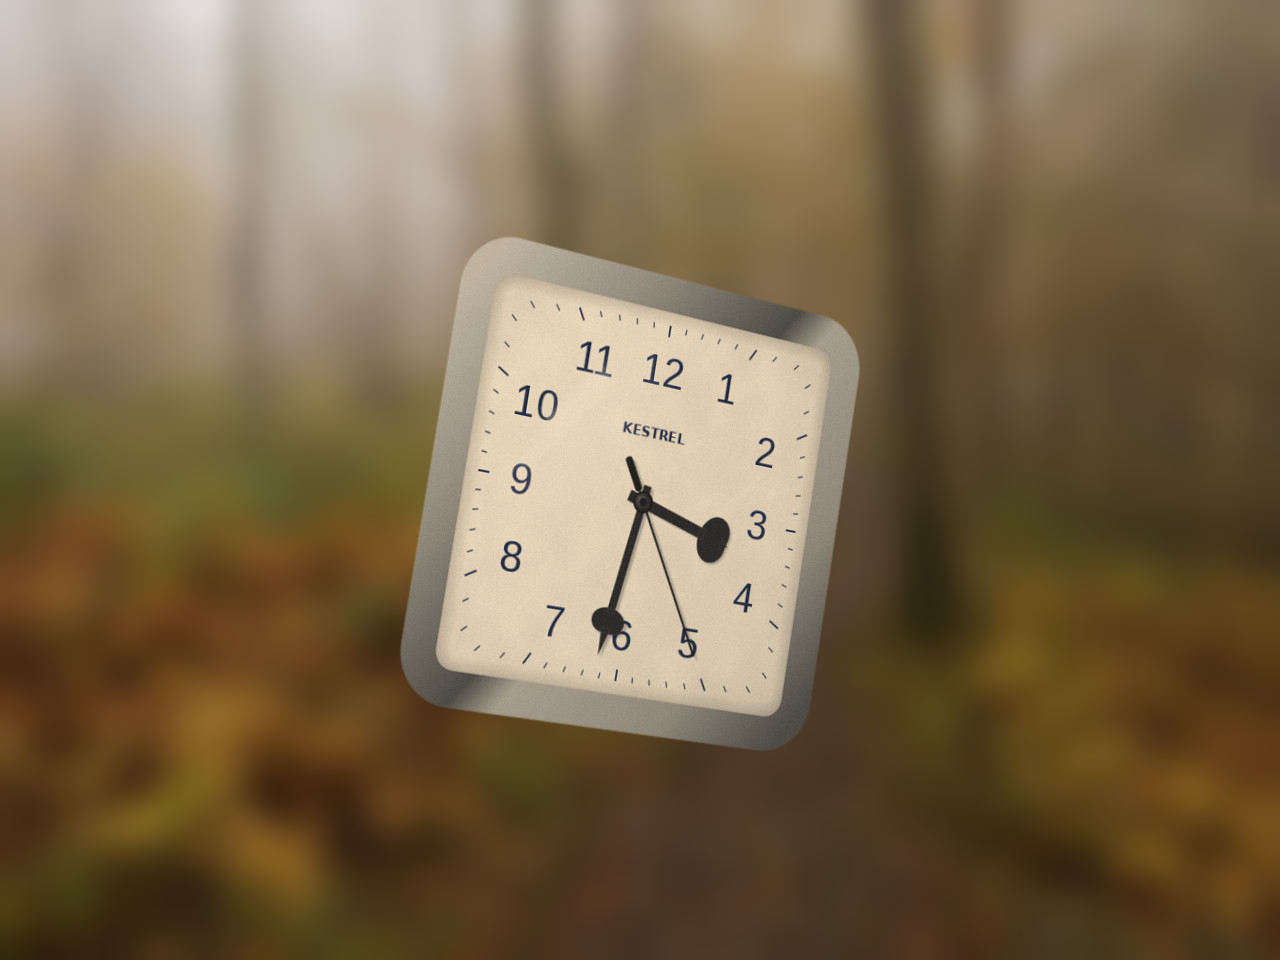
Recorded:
3 h 31 min 25 s
